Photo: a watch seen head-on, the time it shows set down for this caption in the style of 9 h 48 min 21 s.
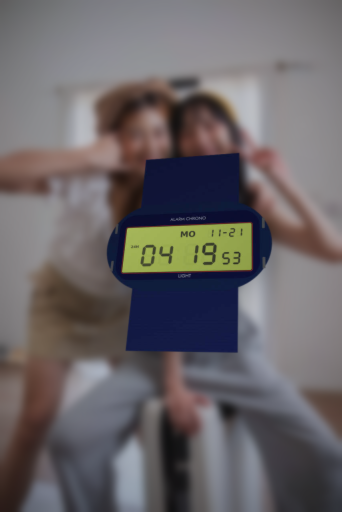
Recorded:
4 h 19 min 53 s
